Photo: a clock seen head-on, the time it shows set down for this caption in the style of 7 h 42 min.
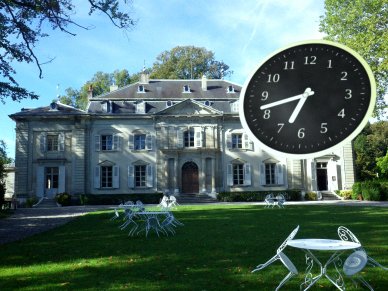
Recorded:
6 h 42 min
